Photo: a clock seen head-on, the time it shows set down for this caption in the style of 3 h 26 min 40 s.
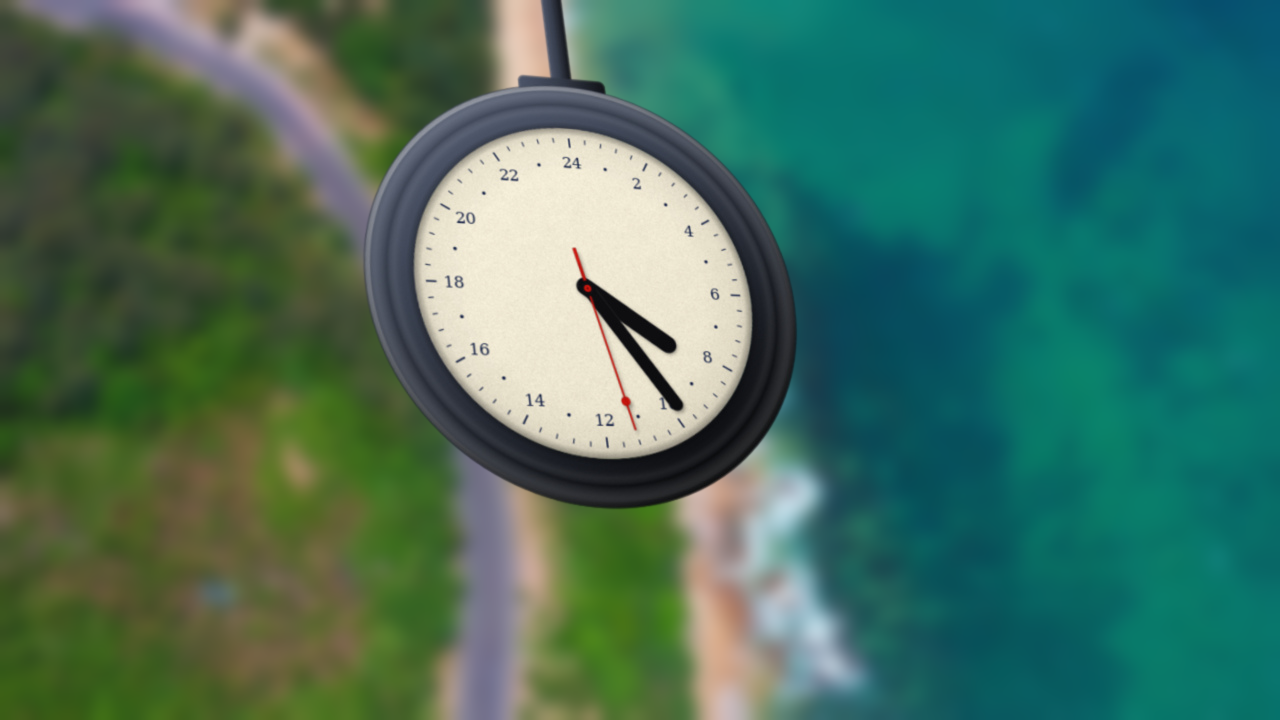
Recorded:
8 h 24 min 28 s
